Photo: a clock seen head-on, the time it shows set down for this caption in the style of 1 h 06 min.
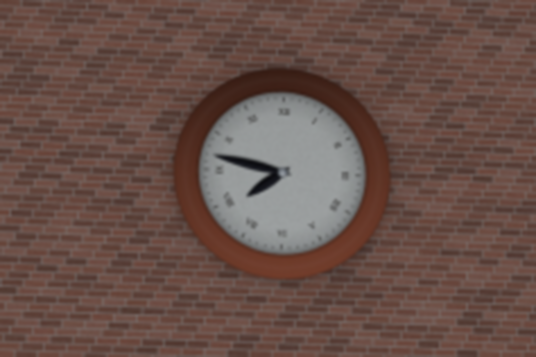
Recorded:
7 h 47 min
